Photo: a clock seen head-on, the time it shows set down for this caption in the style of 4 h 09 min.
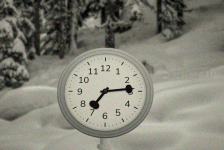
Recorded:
7 h 14 min
